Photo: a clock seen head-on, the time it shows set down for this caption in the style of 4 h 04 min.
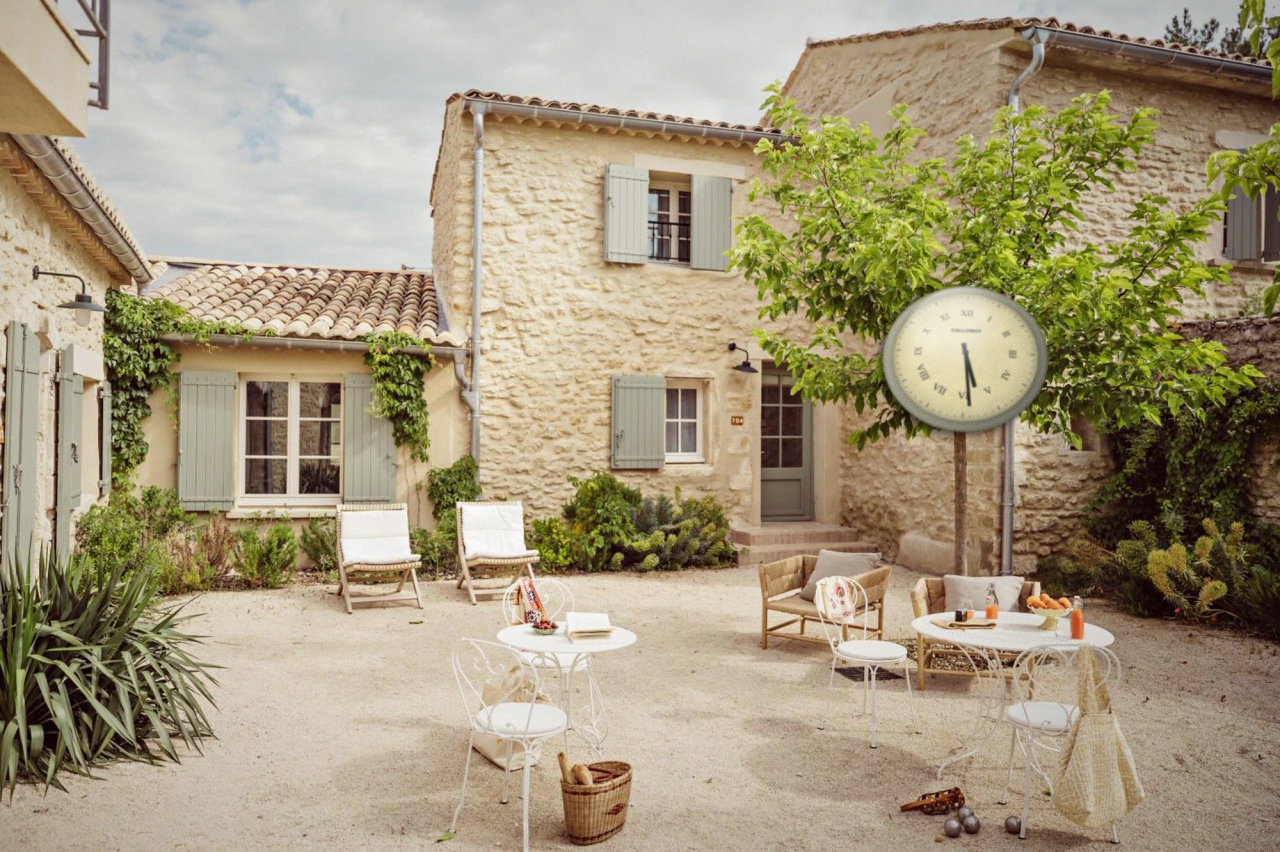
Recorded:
5 h 29 min
